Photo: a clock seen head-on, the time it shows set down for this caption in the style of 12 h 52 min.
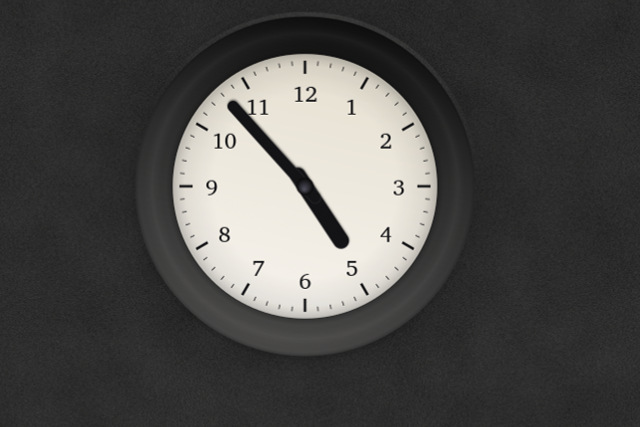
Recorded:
4 h 53 min
